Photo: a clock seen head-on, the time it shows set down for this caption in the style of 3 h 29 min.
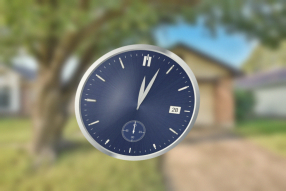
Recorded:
12 h 03 min
